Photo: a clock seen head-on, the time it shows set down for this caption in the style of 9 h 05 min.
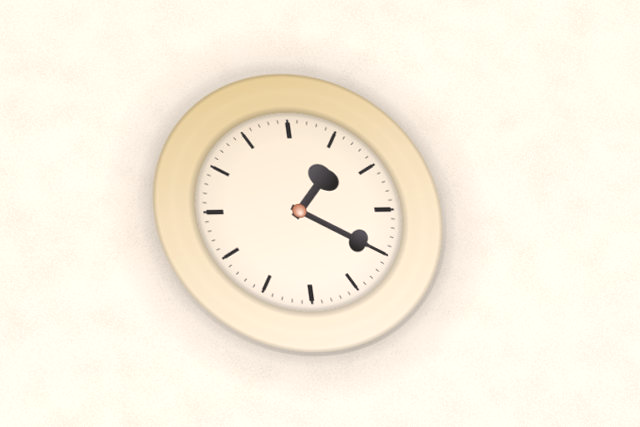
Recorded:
1 h 20 min
